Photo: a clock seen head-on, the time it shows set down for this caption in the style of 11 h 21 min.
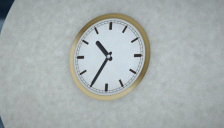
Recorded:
10 h 35 min
